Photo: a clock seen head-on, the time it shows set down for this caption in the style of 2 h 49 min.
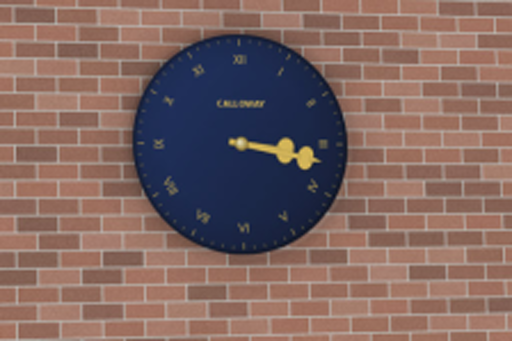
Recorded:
3 h 17 min
